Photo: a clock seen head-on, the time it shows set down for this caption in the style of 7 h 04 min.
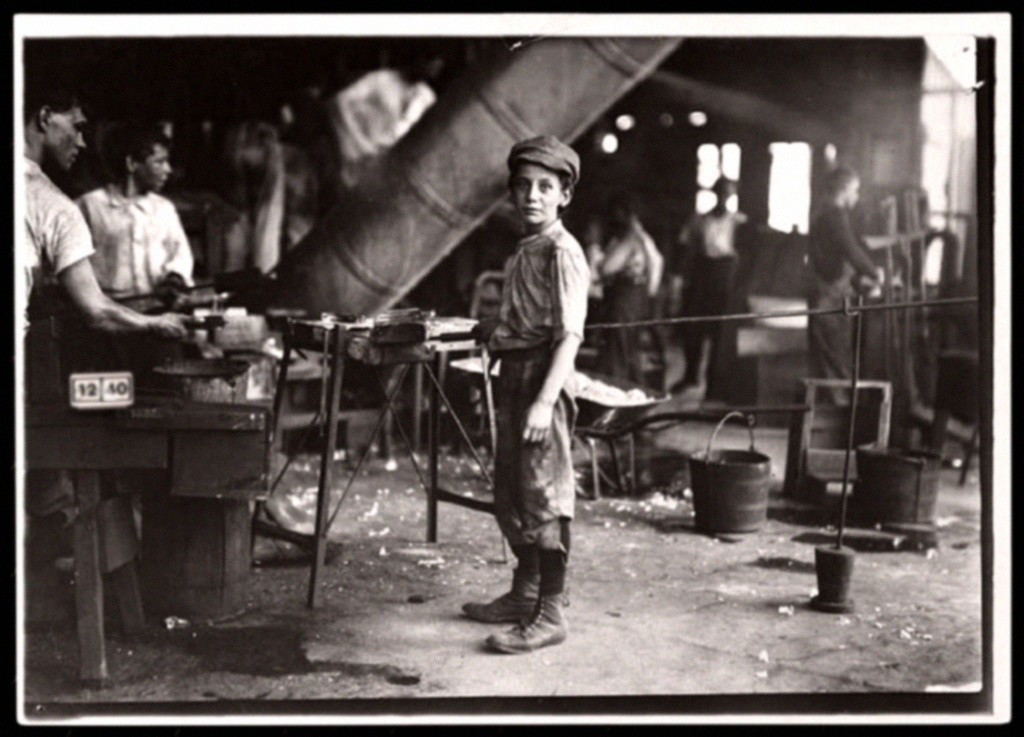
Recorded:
12 h 40 min
